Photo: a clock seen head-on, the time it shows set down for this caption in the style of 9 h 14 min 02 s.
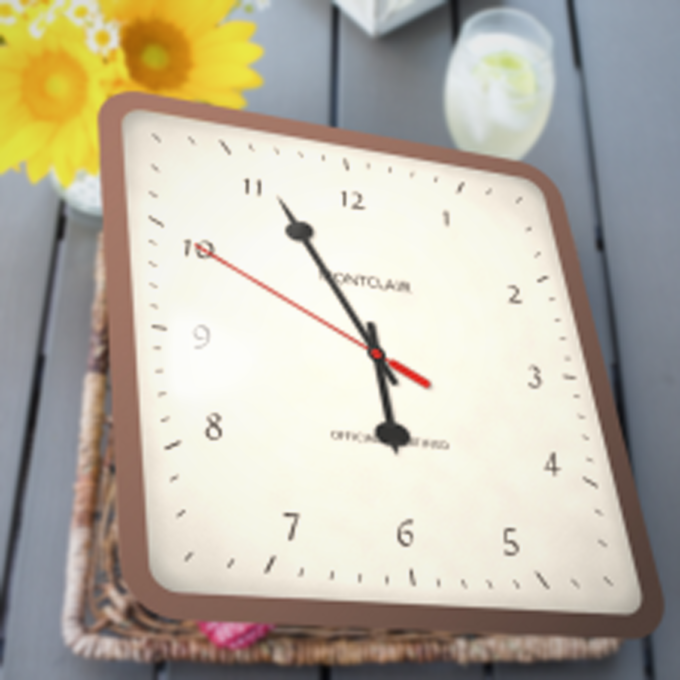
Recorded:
5 h 55 min 50 s
